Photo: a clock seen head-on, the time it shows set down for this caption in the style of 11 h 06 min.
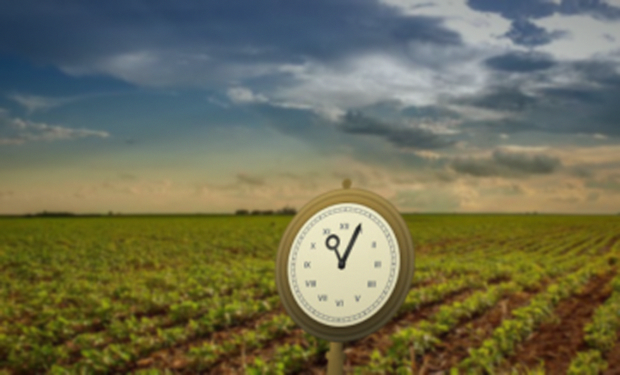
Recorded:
11 h 04 min
